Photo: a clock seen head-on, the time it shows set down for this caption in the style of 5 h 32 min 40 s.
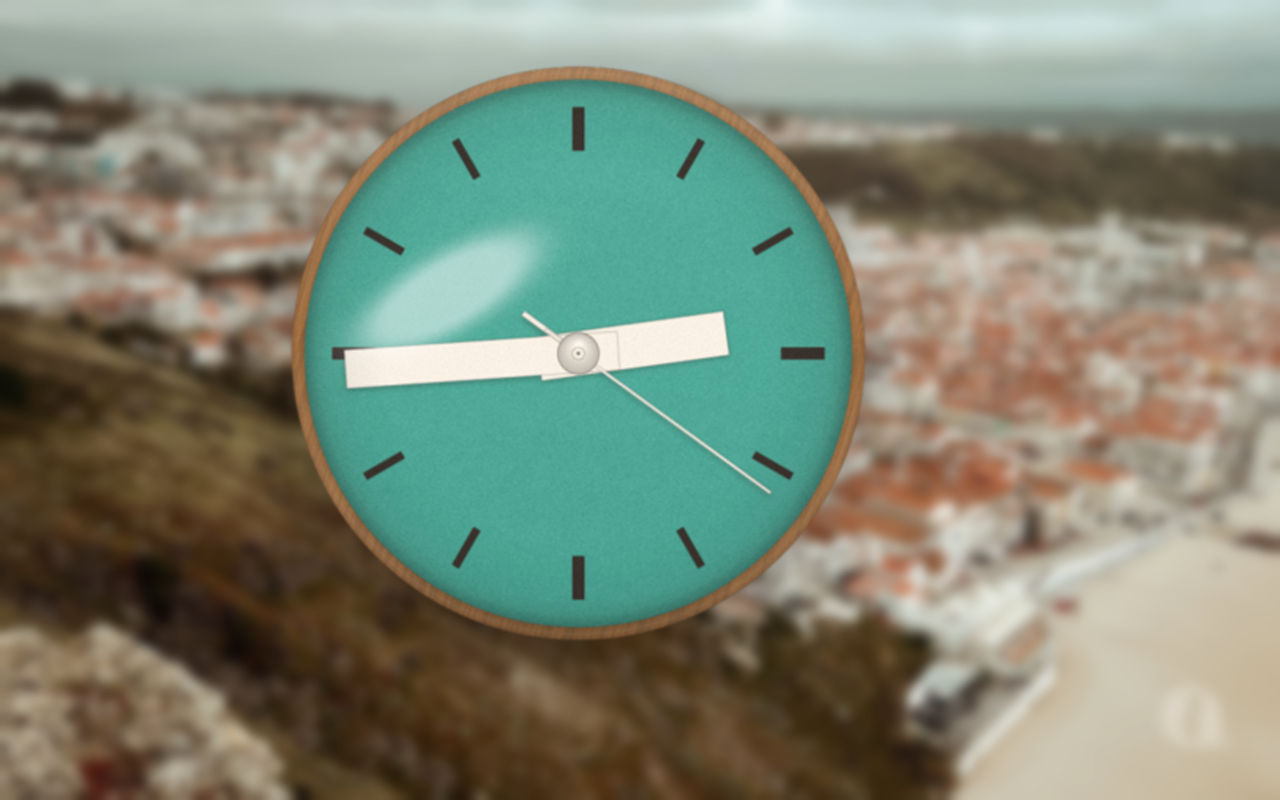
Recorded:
2 h 44 min 21 s
